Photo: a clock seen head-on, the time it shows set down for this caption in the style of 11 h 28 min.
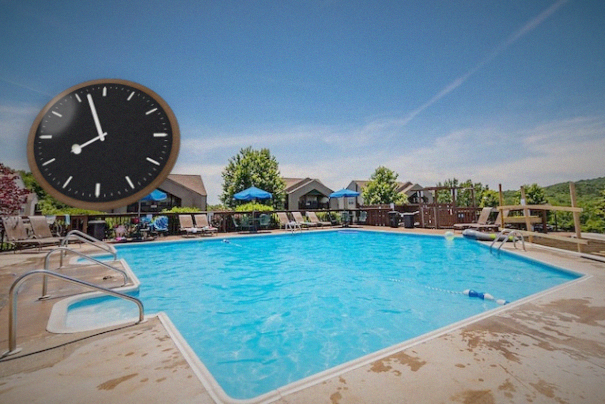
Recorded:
7 h 57 min
